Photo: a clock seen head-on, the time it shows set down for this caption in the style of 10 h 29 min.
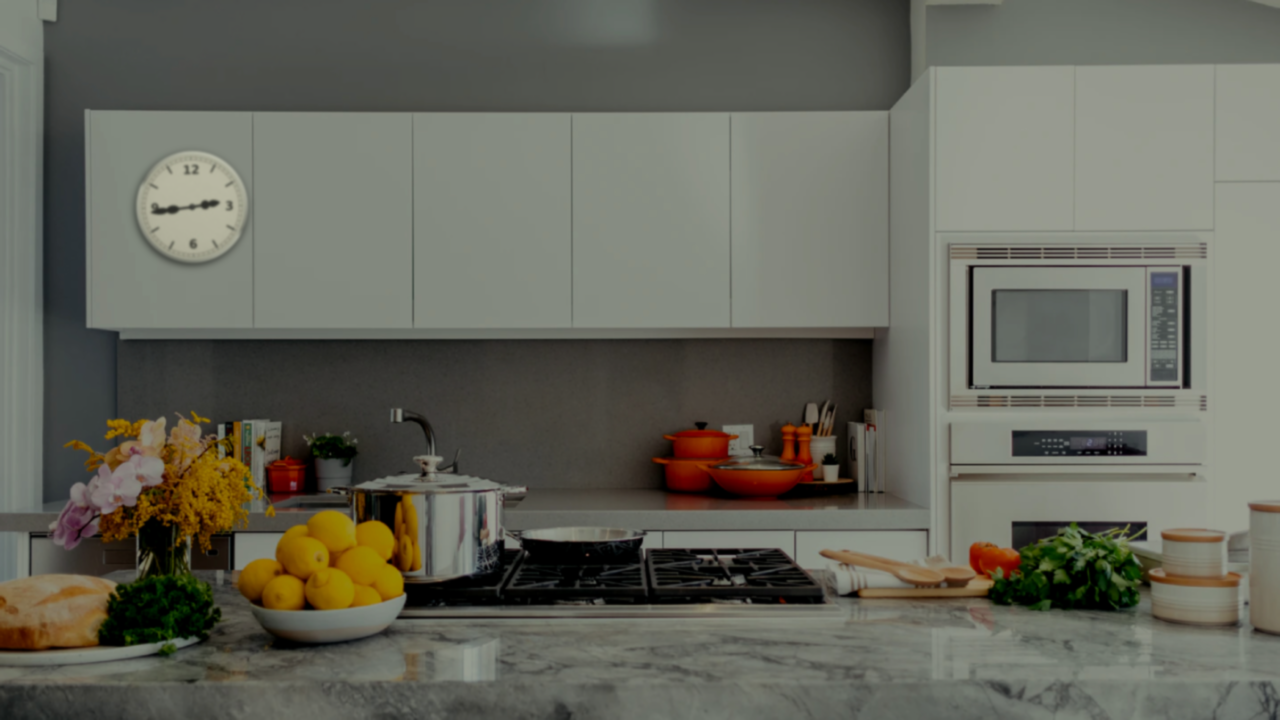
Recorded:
2 h 44 min
